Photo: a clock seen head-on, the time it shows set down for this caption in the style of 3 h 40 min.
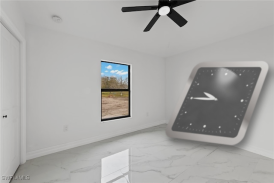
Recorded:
9 h 45 min
